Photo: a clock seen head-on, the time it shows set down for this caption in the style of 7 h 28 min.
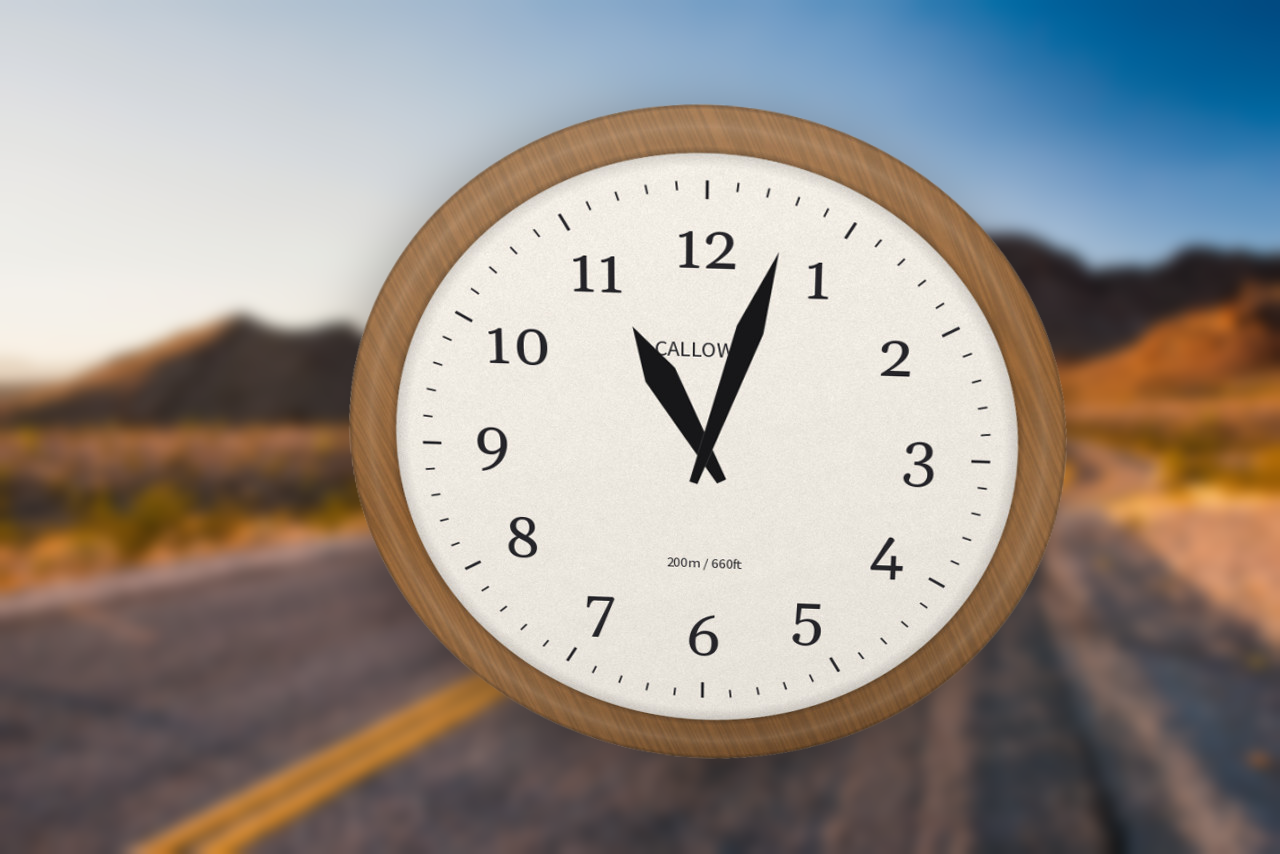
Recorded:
11 h 03 min
